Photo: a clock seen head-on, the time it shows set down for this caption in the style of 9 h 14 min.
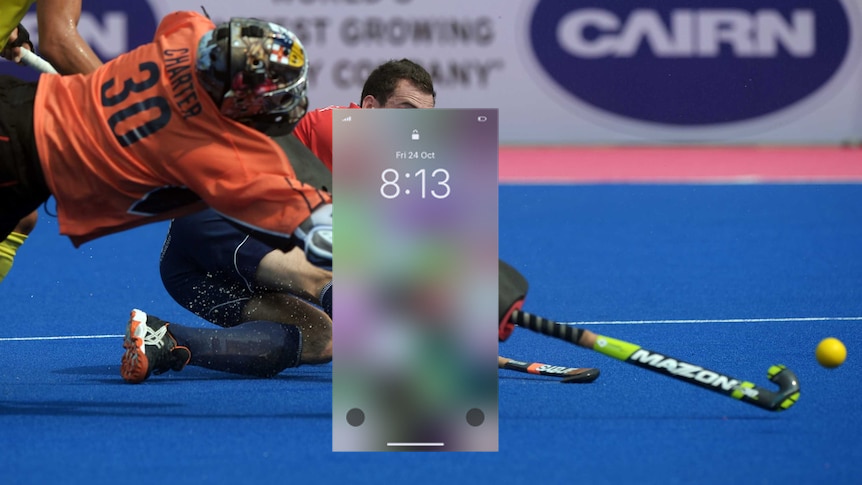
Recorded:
8 h 13 min
